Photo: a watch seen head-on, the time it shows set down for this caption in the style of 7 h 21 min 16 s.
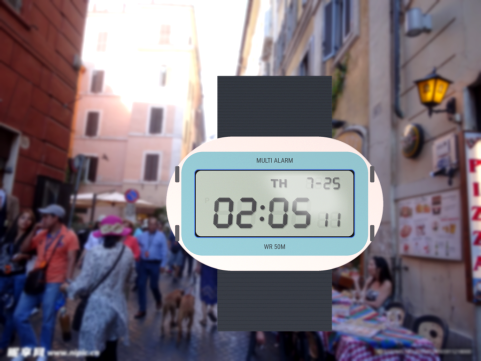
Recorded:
2 h 05 min 11 s
